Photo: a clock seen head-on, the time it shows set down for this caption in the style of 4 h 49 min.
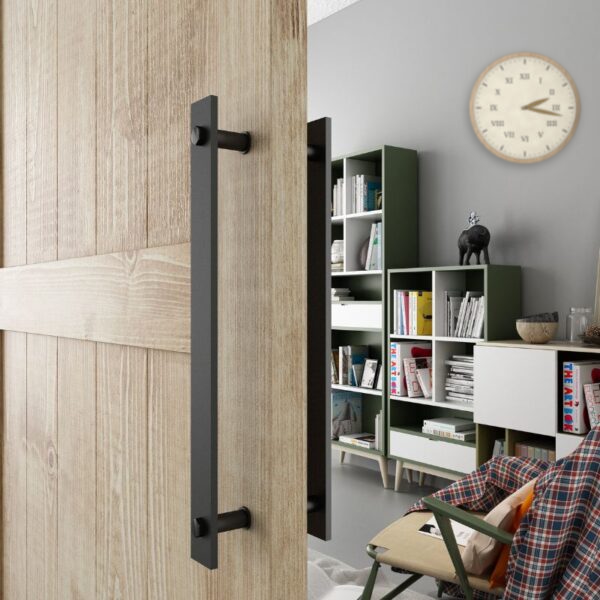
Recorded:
2 h 17 min
